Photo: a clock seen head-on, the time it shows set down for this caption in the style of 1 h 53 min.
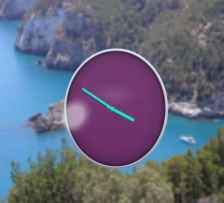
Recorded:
3 h 50 min
